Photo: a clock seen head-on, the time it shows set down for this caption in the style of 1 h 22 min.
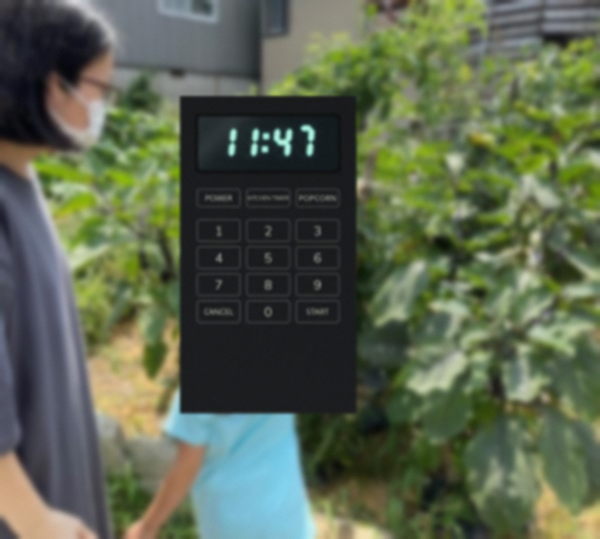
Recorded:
11 h 47 min
